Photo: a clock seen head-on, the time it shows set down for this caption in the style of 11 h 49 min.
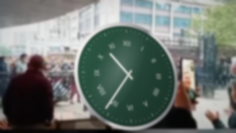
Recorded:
10 h 36 min
